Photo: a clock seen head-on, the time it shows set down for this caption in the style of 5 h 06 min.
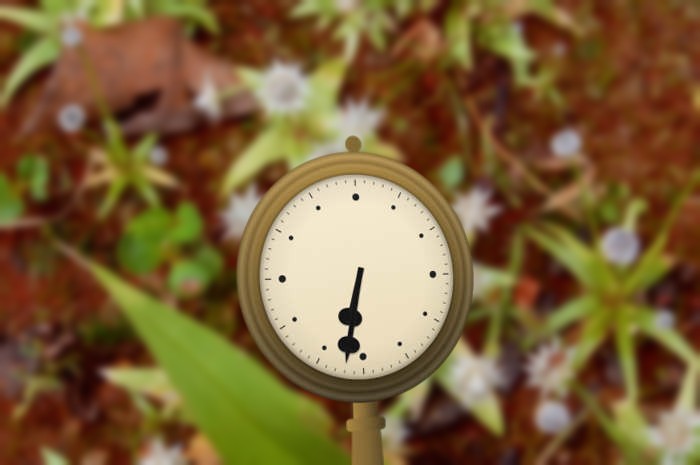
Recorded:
6 h 32 min
